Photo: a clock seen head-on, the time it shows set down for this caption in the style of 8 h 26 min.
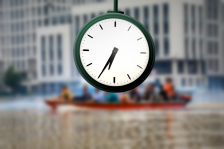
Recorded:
6 h 35 min
